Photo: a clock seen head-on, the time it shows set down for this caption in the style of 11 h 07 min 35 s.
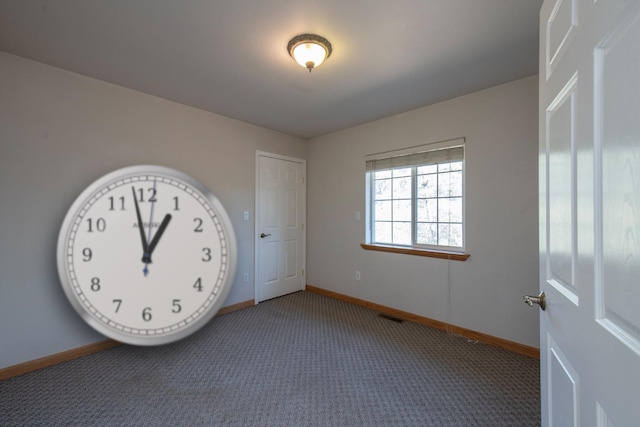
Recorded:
12 h 58 min 01 s
